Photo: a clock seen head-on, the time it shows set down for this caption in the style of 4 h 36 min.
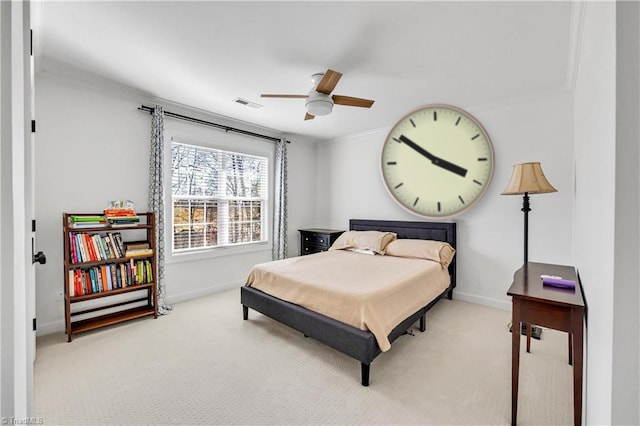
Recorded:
3 h 51 min
